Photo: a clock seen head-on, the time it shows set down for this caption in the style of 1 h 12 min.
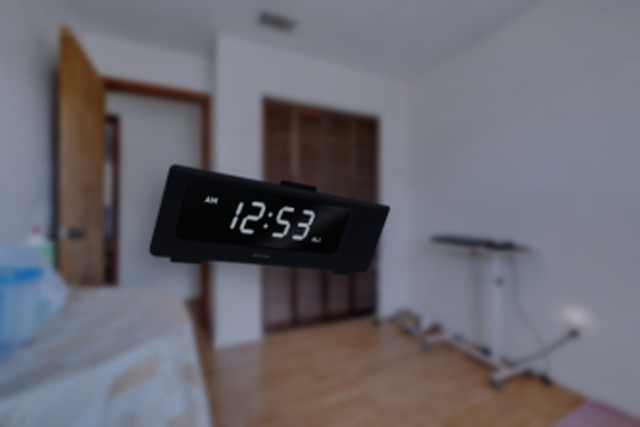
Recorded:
12 h 53 min
